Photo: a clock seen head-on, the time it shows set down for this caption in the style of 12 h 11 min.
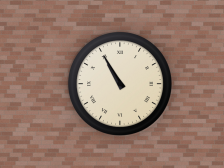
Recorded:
10 h 55 min
